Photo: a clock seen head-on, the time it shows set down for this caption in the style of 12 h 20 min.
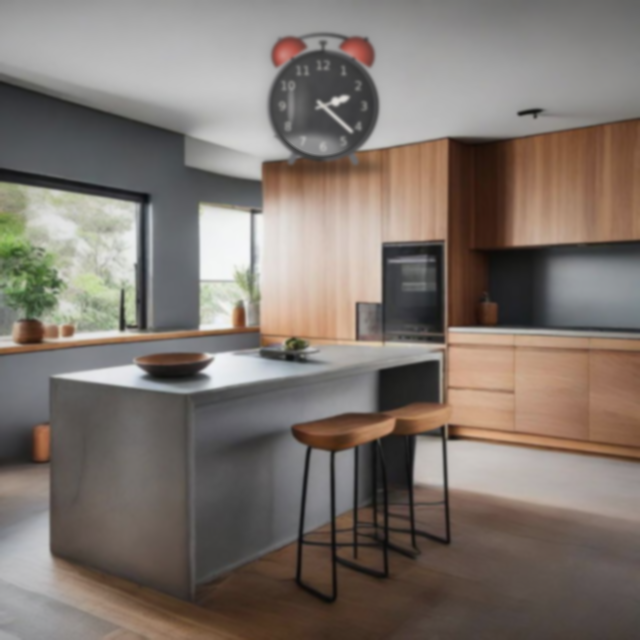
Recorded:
2 h 22 min
